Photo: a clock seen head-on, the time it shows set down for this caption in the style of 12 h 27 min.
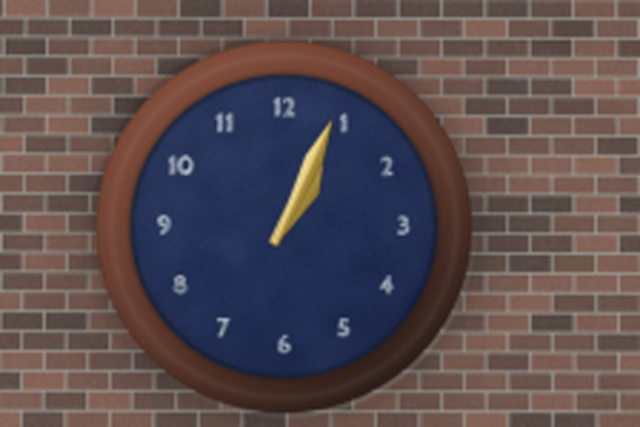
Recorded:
1 h 04 min
